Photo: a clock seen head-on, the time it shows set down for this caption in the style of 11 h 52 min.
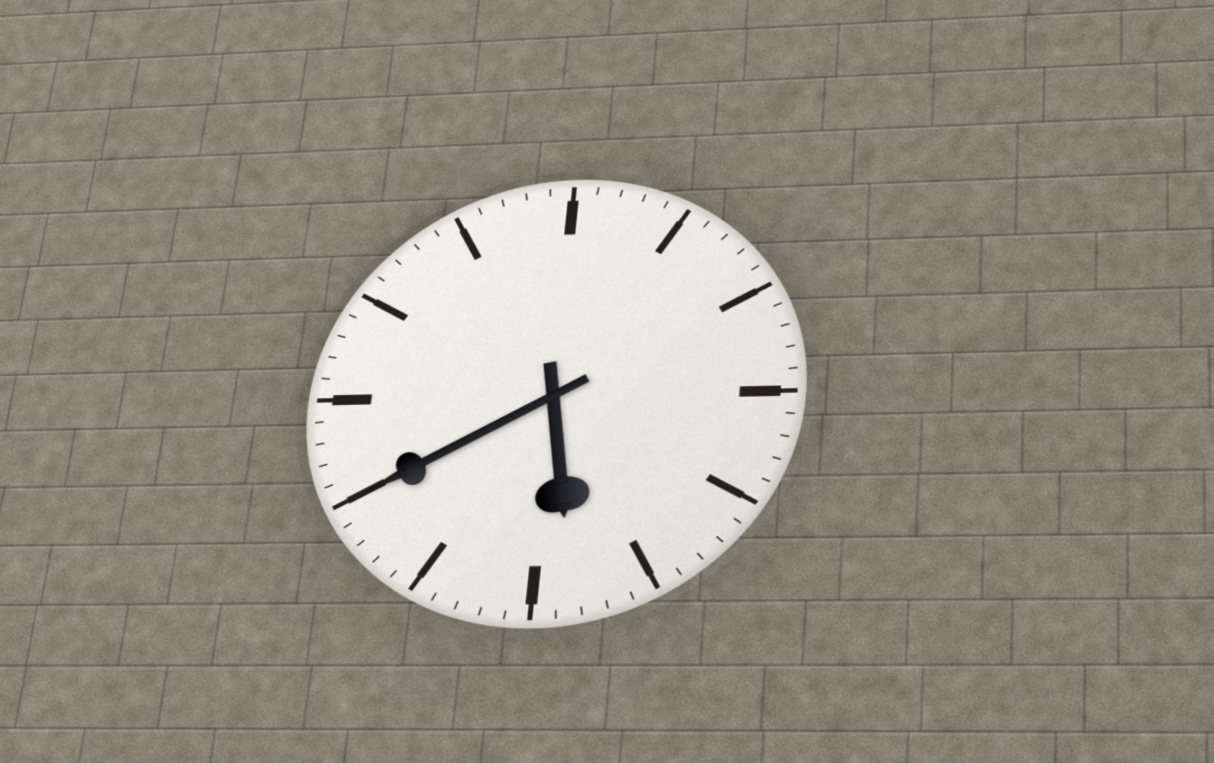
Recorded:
5 h 40 min
